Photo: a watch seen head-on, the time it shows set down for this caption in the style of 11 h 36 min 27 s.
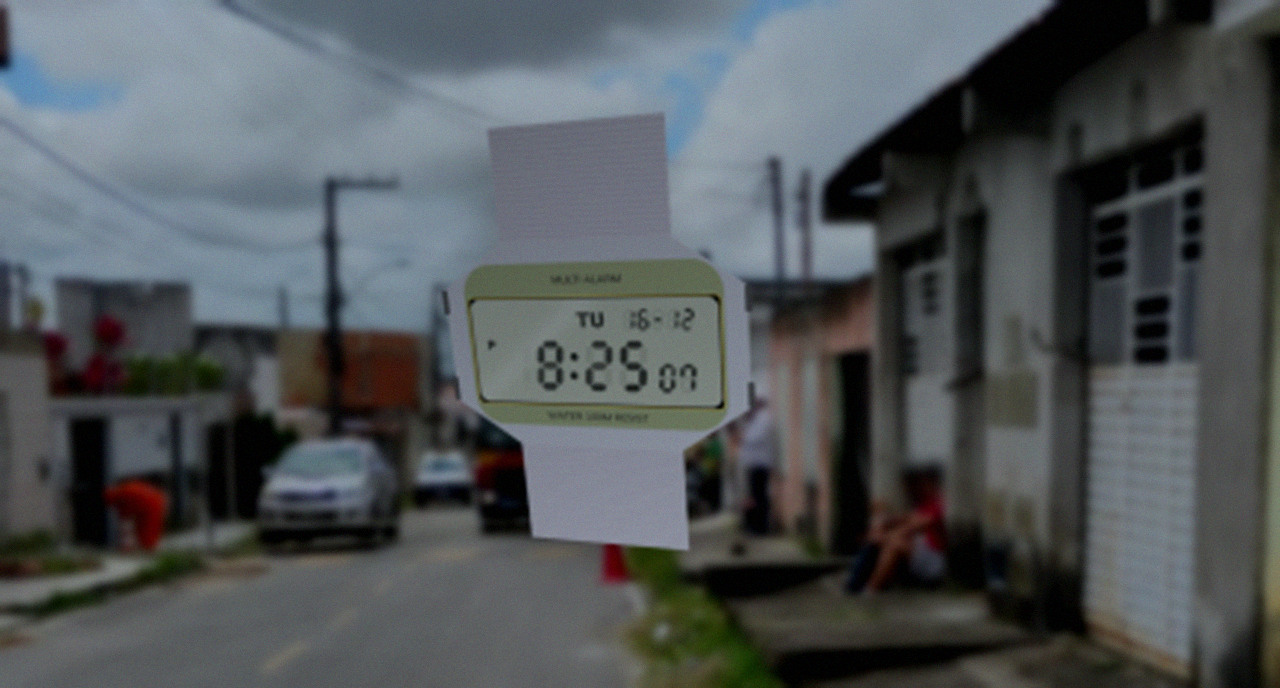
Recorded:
8 h 25 min 07 s
